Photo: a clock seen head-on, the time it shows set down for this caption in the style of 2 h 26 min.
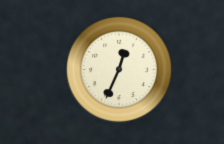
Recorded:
12 h 34 min
